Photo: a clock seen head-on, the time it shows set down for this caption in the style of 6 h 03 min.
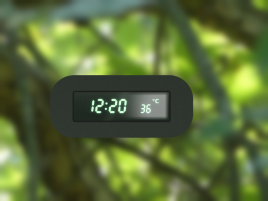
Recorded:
12 h 20 min
